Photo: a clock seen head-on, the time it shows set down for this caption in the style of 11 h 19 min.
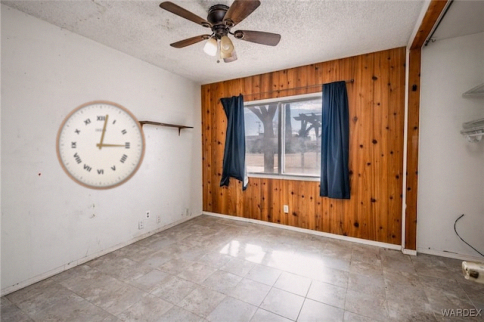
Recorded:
3 h 02 min
